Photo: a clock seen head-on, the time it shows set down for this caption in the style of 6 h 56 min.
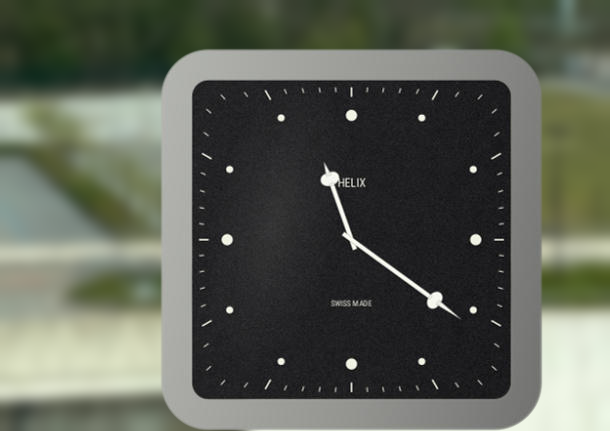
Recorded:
11 h 21 min
